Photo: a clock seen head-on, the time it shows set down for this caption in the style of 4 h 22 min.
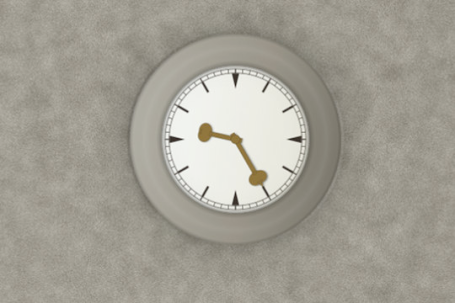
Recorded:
9 h 25 min
